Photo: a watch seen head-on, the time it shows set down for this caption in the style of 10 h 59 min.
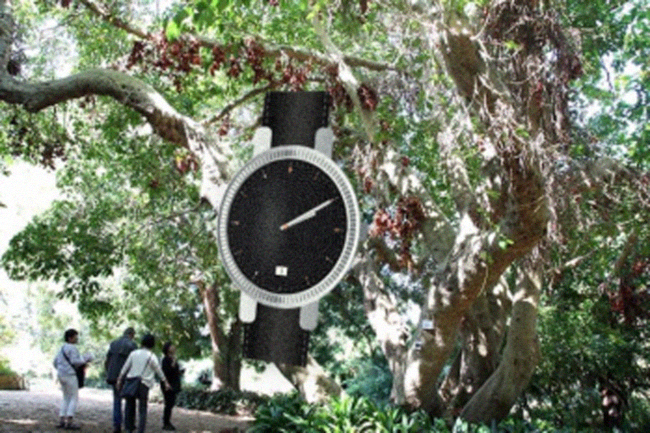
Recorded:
2 h 10 min
